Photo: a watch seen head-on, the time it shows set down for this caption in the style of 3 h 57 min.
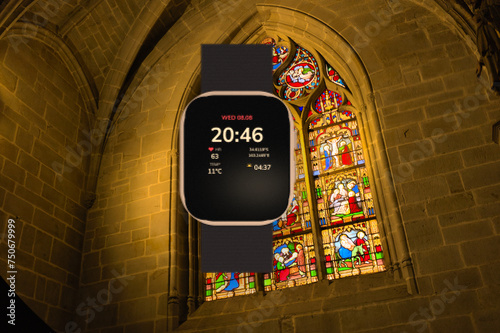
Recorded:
20 h 46 min
